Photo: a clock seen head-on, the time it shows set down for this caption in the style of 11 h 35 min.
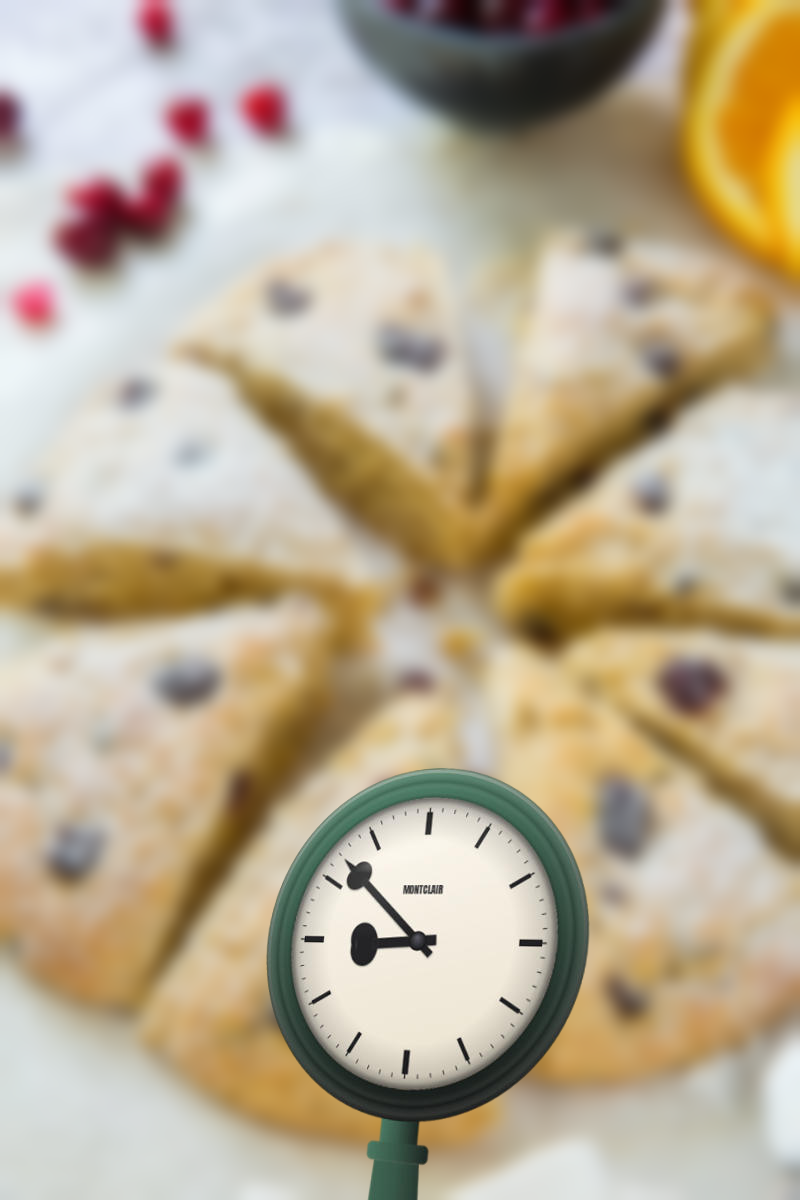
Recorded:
8 h 52 min
